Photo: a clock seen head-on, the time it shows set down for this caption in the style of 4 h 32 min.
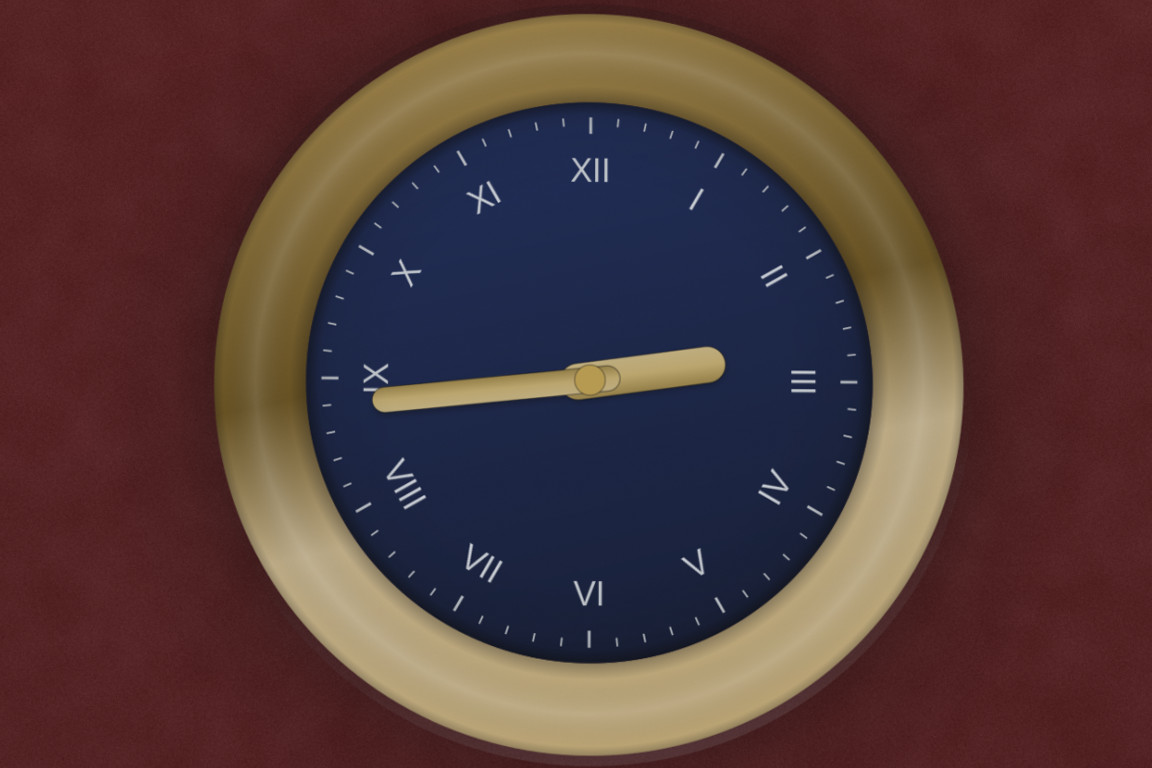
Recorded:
2 h 44 min
